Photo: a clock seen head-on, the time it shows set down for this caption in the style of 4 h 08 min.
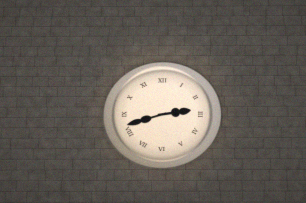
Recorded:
2 h 42 min
